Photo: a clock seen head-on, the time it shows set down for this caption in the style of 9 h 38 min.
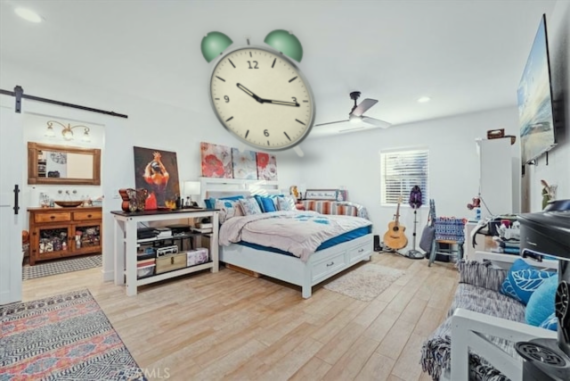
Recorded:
10 h 16 min
